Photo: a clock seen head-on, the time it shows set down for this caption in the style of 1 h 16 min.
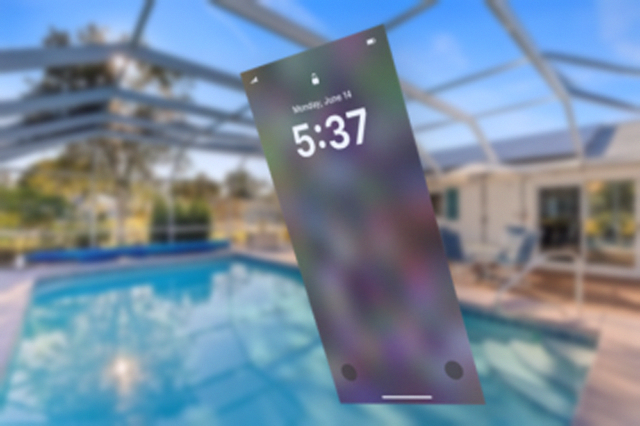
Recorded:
5 h 37 min
